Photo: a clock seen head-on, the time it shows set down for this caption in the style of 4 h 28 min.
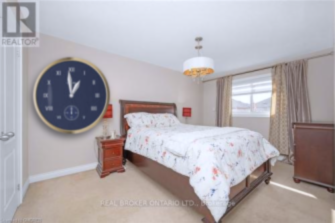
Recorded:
12 h 59 min
